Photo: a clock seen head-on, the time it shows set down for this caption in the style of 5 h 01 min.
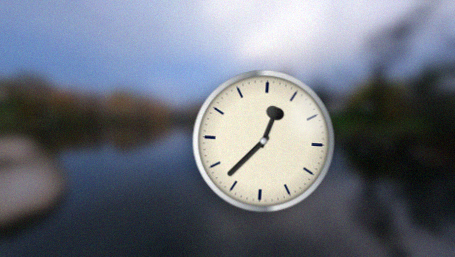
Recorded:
12 h 37 min
